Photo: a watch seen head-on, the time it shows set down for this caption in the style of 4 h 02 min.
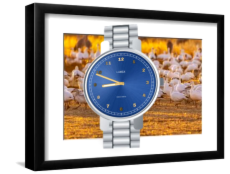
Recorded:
8 h 49 min
